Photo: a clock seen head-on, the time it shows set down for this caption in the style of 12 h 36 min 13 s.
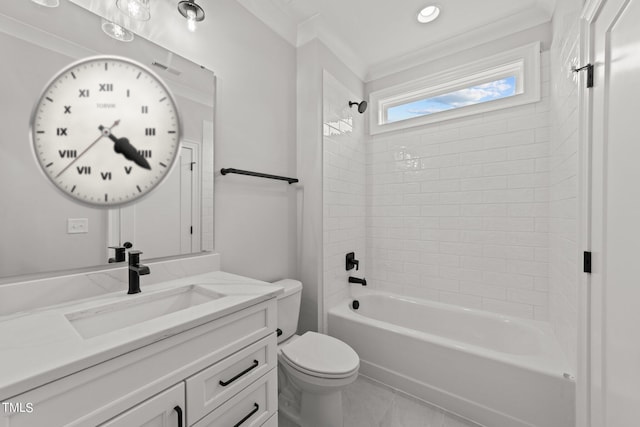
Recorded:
4 h 21 min 38 s
